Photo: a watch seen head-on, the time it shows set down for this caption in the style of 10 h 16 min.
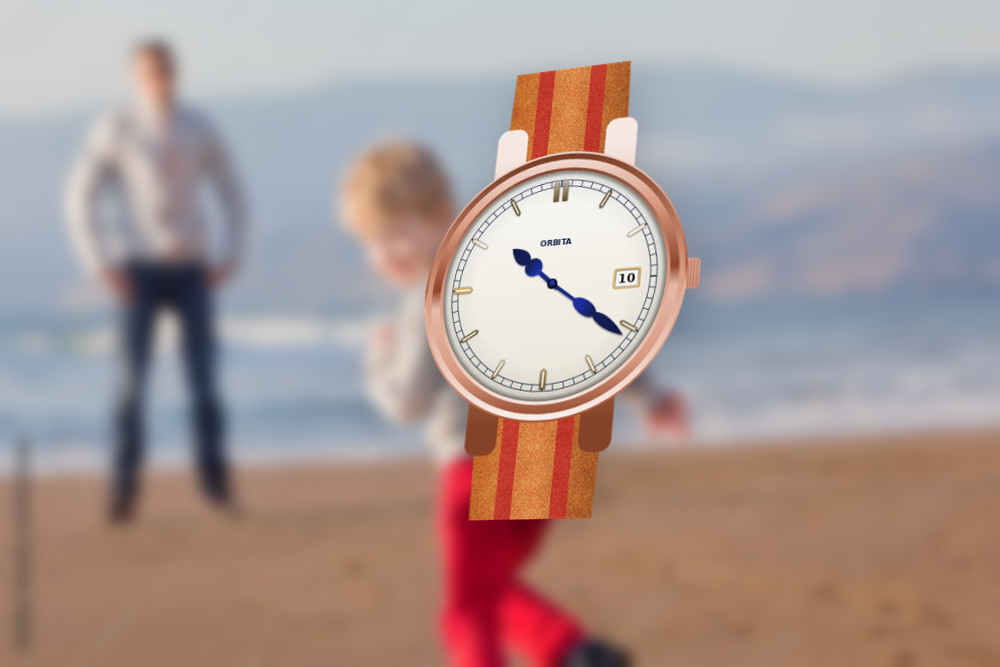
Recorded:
10 h 21 min
